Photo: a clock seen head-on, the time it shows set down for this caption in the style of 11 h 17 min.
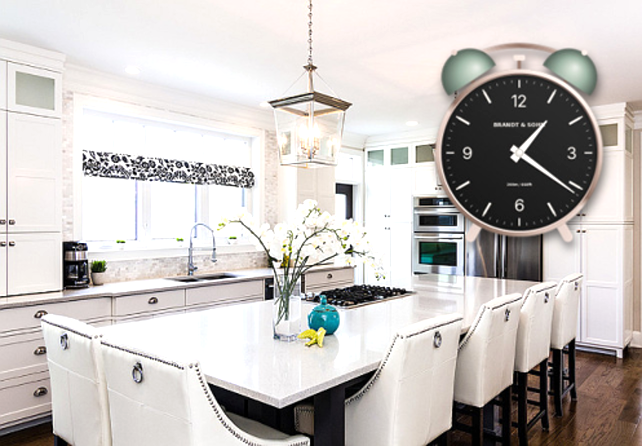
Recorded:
1 h 21 min
